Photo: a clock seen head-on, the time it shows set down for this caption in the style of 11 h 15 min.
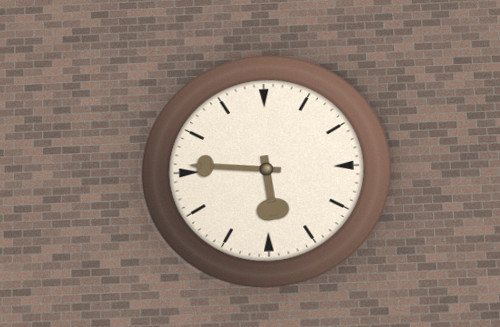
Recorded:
5 h 46 min
